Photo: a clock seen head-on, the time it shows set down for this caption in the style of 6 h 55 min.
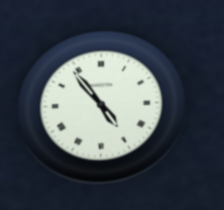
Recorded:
4 h 54 min
